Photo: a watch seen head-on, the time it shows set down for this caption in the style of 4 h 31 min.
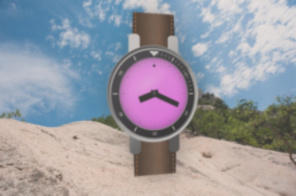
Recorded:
8 h 19 min
